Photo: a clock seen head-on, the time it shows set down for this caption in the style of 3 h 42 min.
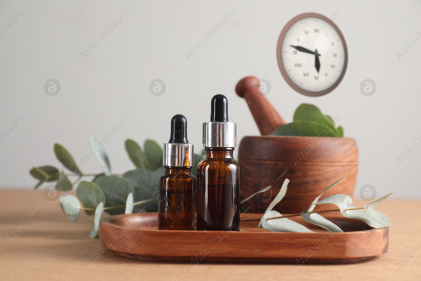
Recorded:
5 h 47 min
